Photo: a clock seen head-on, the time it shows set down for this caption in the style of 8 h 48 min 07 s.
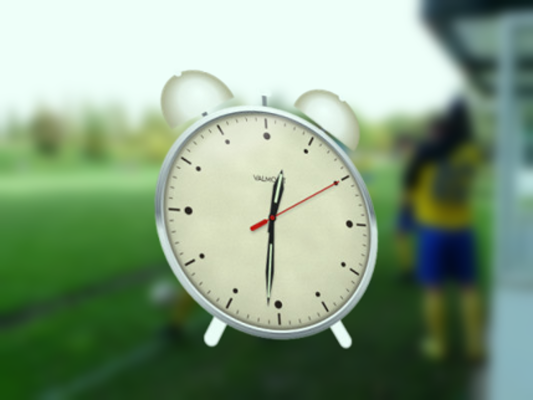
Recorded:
12 h 31 min 10 s
